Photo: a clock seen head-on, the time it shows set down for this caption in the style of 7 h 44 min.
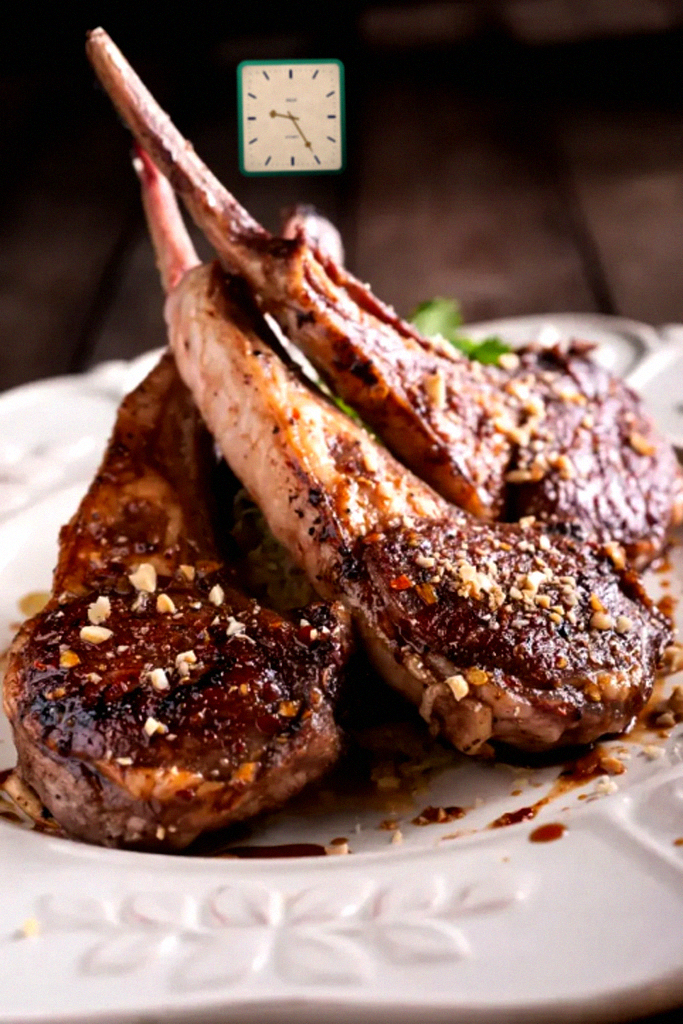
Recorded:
9 h 25 min
